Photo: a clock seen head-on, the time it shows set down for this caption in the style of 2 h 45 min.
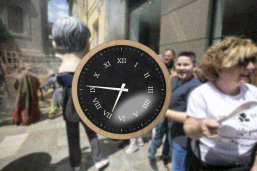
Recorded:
6 h 46 min
